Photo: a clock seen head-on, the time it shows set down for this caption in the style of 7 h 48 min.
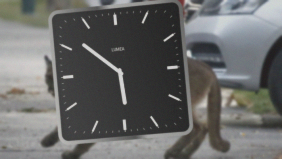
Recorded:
5 h 52 min
